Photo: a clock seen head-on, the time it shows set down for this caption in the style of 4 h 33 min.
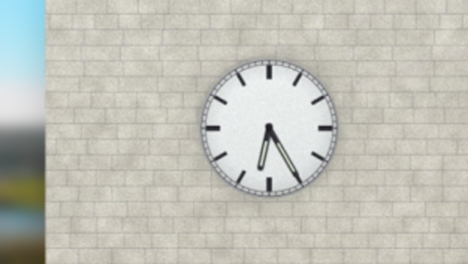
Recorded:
6 h 25 min
